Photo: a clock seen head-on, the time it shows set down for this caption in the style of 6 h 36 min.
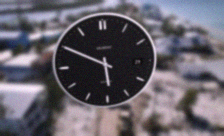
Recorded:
5 h 50 min
